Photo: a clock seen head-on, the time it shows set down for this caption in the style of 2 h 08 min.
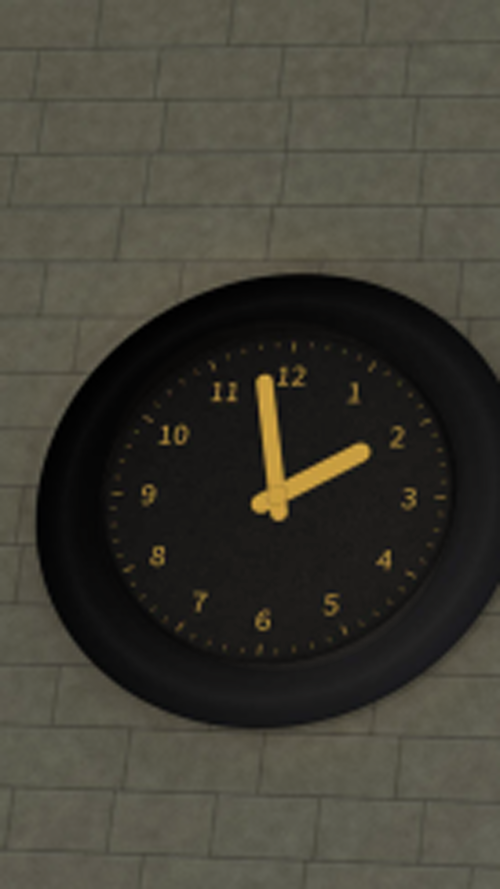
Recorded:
1 h 58 min
